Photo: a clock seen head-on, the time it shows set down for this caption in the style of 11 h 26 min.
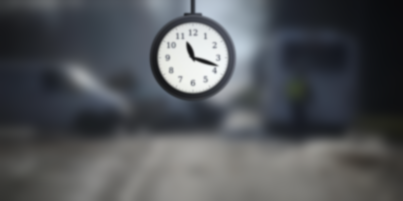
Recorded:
11 h 18 min
